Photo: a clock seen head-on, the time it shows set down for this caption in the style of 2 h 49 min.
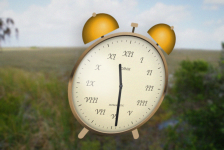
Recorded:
11 h 29 min
